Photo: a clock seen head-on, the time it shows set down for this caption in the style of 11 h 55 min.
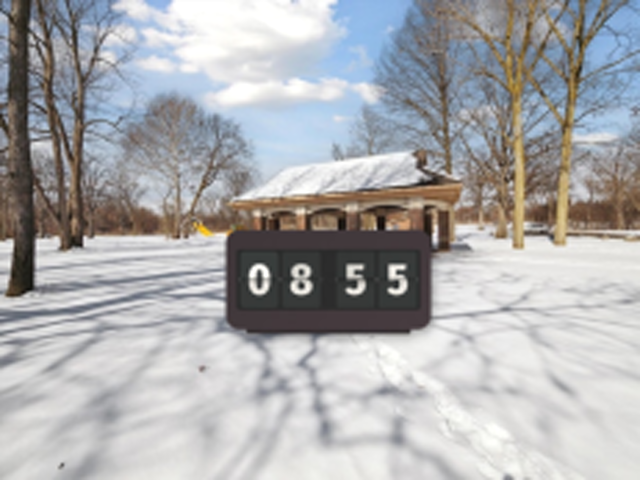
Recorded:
8 h 55 min
